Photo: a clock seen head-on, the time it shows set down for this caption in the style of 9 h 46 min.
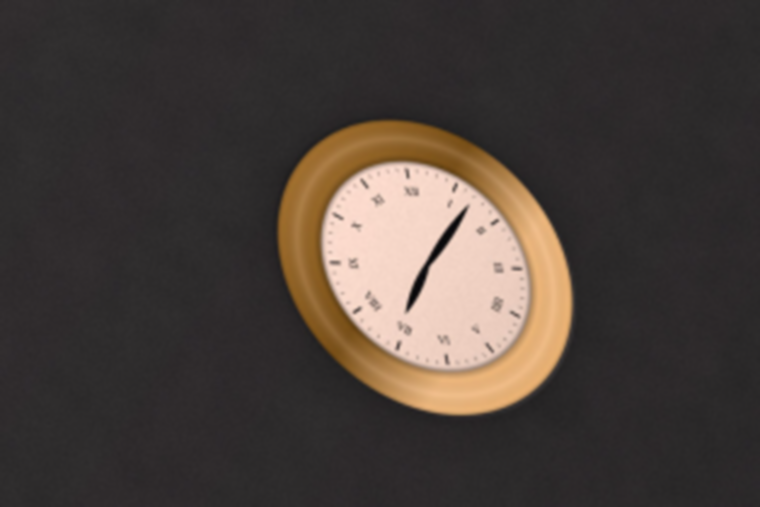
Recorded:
7 h 07 min
